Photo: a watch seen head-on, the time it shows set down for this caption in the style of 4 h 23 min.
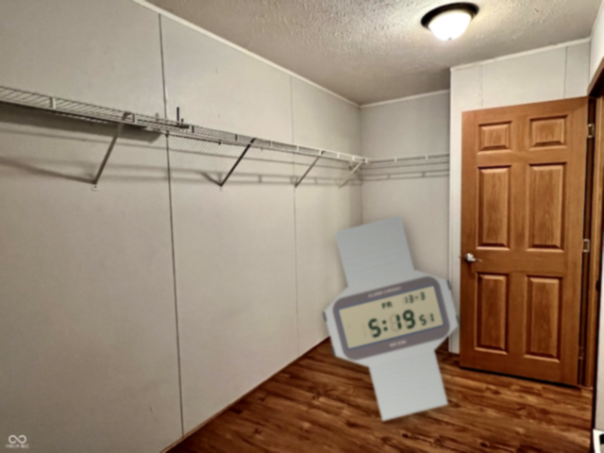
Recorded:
5 h 19 min
